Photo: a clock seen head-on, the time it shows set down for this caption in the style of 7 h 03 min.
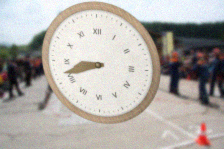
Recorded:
8 h 42 min
